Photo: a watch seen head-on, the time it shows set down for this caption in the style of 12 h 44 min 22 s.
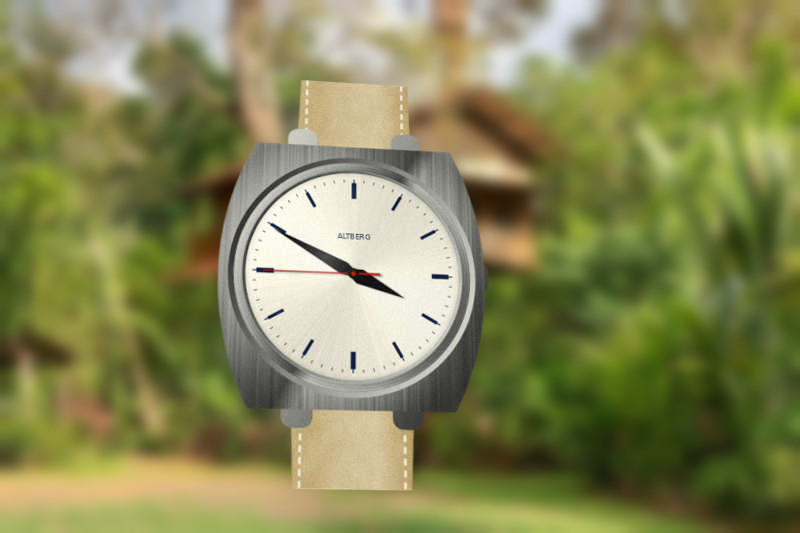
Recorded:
3 h 49 min 45 s
